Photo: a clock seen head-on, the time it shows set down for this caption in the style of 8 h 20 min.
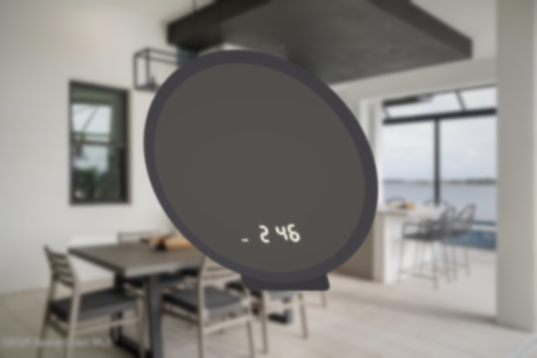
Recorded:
2 h 46 min
